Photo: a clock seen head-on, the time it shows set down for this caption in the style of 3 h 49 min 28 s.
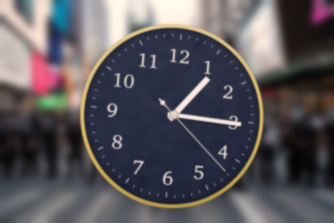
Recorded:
1 h 15 min 22 s
